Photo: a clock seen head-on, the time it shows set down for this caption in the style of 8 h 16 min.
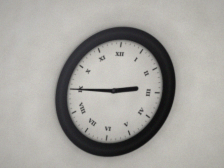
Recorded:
2 h 45 min
